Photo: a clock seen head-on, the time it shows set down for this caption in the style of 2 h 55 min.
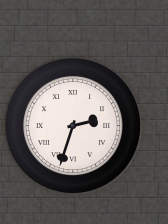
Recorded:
2 h 33 min
